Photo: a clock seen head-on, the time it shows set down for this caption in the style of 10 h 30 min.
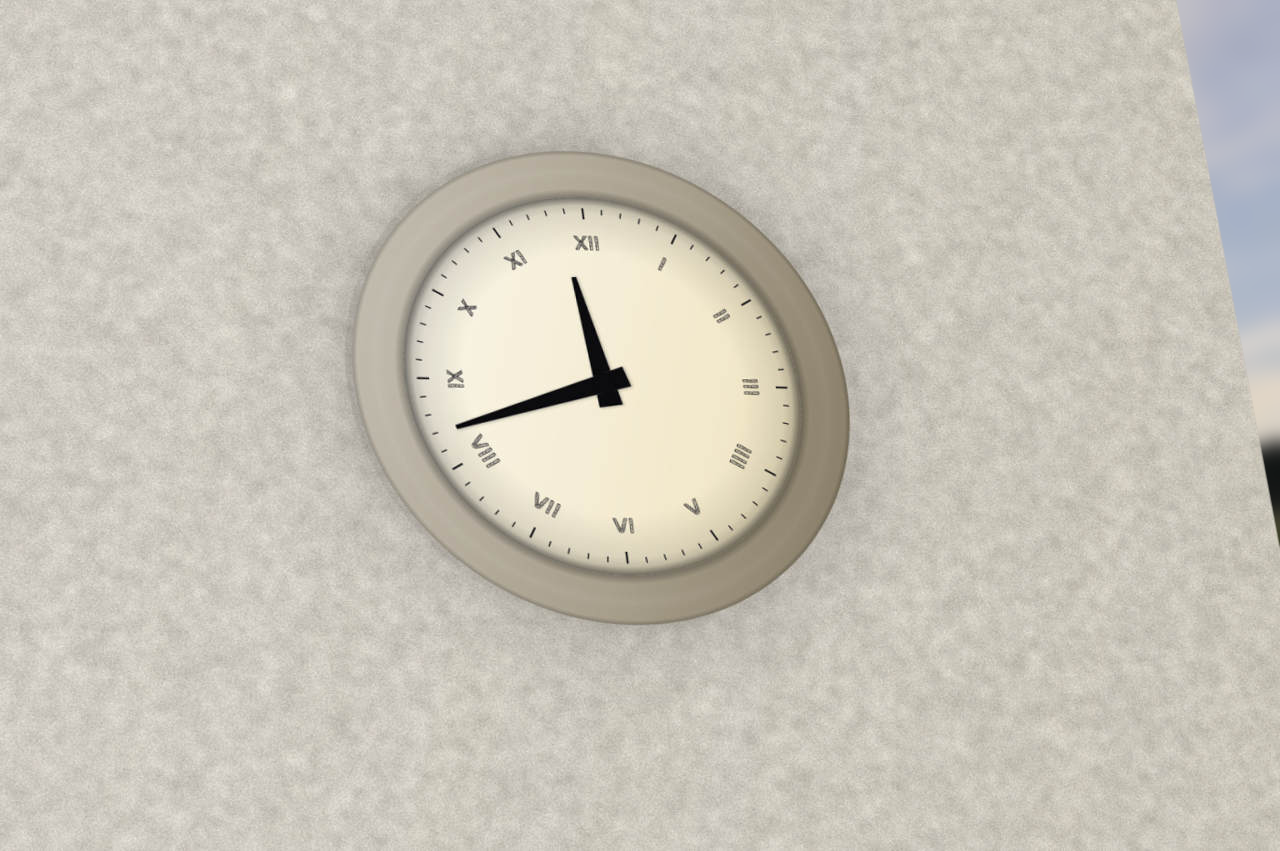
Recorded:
11 h 42 min
